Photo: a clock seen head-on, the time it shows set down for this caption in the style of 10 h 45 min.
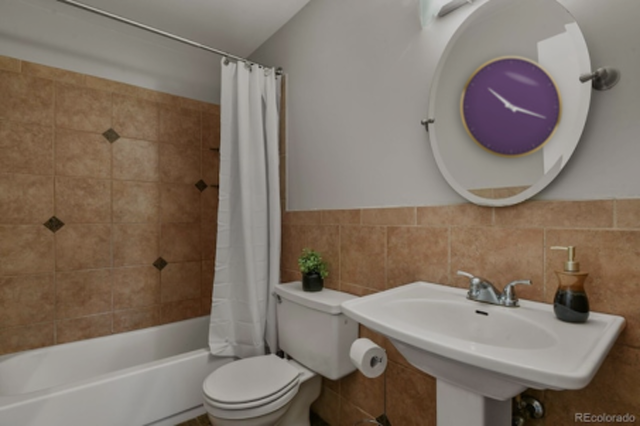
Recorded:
10 h 18 min
